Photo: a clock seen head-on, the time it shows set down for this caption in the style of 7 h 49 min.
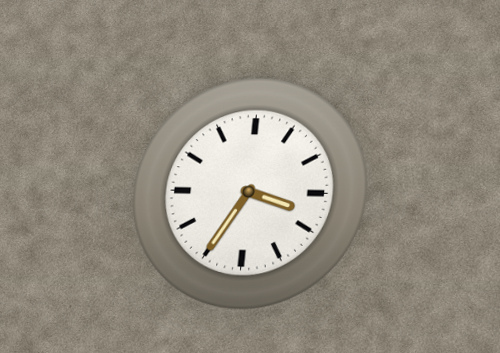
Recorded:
3 h 35 min
